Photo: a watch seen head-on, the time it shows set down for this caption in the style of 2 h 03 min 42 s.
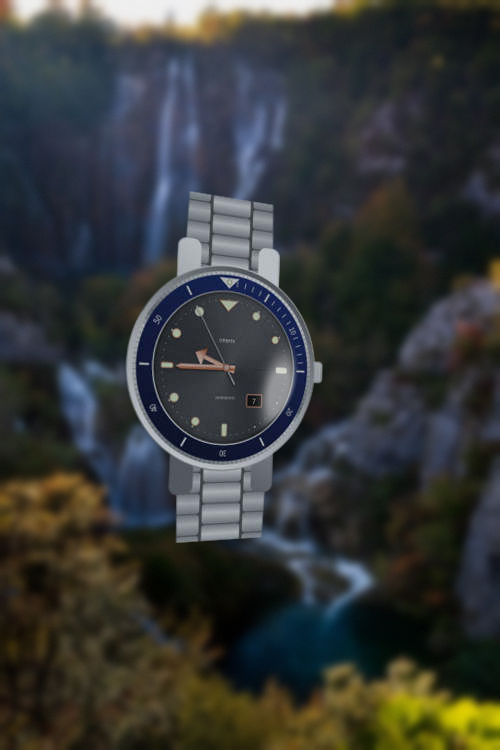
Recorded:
9 h 44 min 55 s
